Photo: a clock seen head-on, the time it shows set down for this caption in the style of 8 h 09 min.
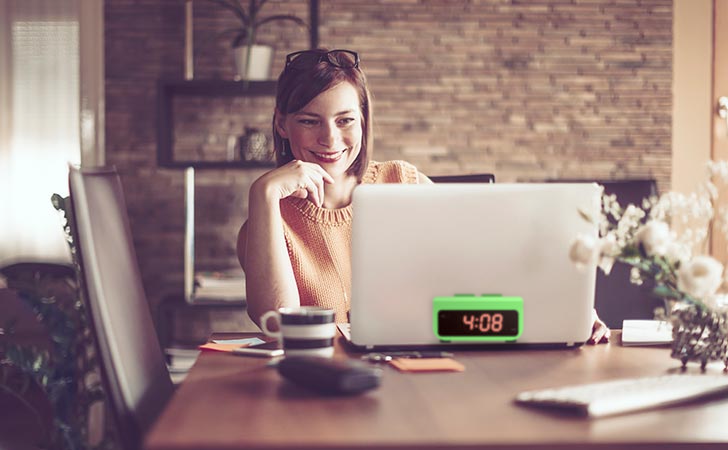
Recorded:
4 h 08 min
